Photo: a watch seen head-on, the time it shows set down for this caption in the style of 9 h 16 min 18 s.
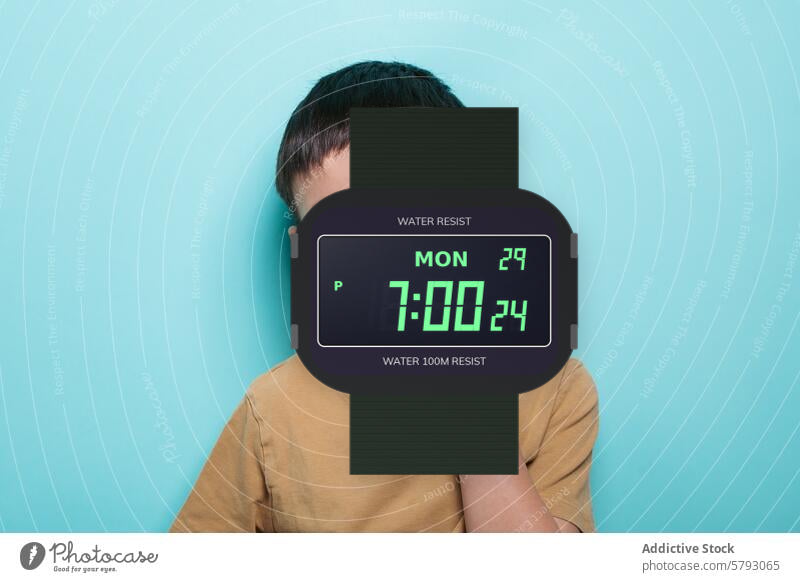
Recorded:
7 h 00 min 24 s
